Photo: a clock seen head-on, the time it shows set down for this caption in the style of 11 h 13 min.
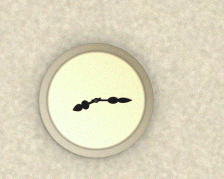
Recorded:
8 h 15 min
